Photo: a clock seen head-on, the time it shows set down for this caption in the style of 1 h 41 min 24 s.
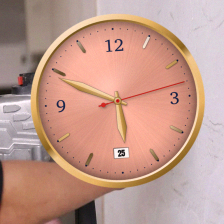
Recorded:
5 h 49 min 13 s
